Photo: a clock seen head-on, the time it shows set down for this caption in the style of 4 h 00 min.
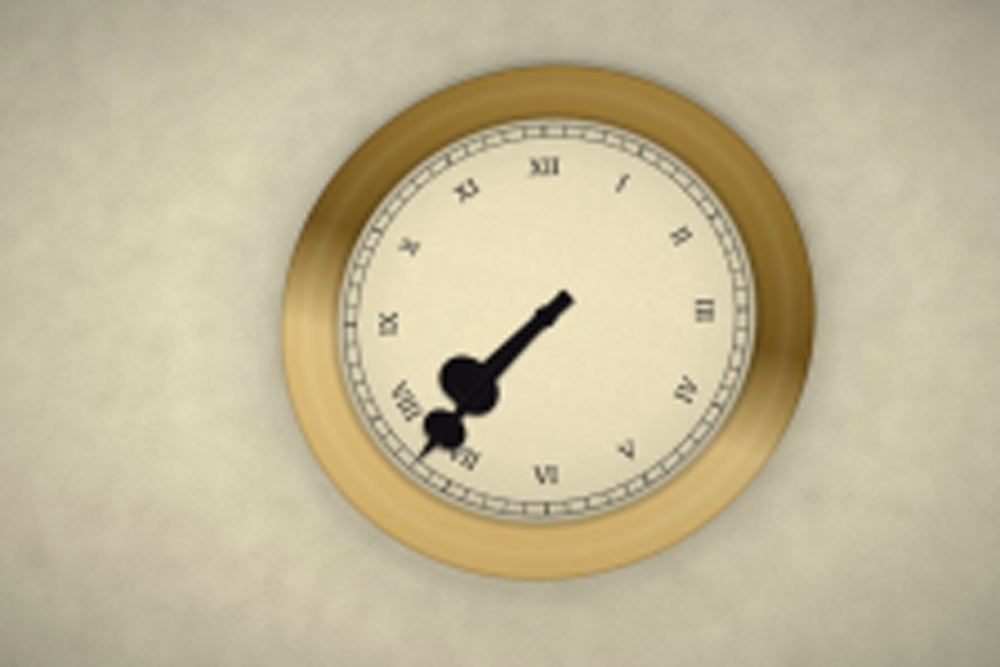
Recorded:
7 h 37 min
